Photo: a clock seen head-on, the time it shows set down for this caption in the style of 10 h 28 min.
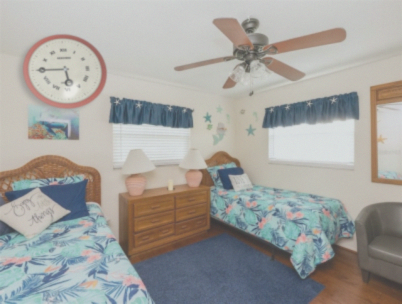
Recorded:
5 h 45 min
